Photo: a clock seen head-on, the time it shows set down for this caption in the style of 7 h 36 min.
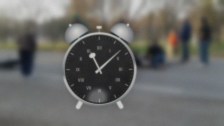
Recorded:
11 h 08 min
